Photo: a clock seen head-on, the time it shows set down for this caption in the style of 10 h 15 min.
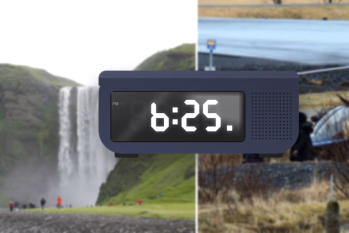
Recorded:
6 h 25 min
